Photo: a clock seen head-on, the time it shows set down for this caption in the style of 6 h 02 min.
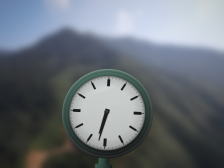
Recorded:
6 h 32 min
